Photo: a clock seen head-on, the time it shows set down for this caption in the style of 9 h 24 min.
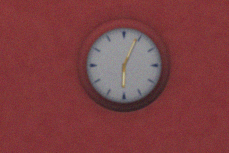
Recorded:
6 h 04 min
